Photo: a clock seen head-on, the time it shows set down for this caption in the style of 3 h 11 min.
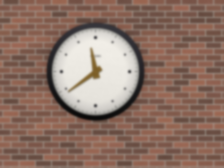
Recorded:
11 h 39 min
